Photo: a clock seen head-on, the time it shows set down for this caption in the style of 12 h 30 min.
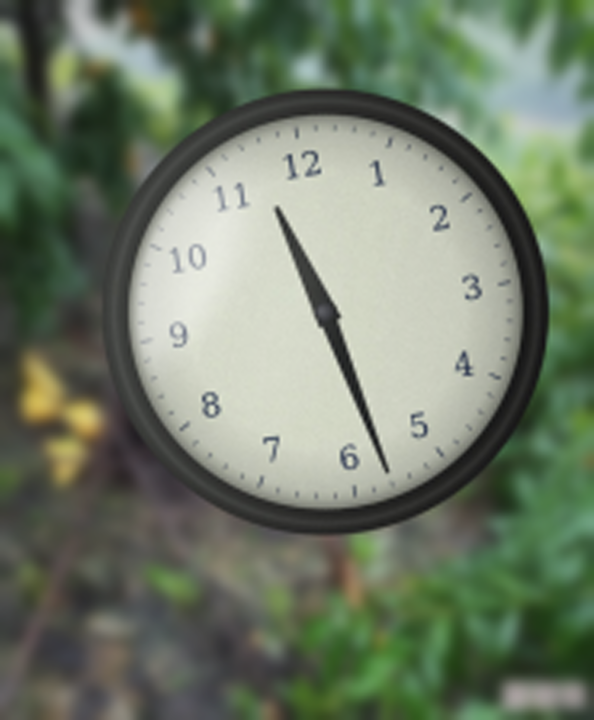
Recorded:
11 h 28 min
